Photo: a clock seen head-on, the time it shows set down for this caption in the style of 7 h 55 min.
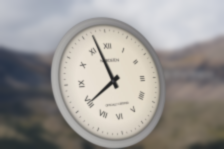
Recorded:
7 h 57 min
